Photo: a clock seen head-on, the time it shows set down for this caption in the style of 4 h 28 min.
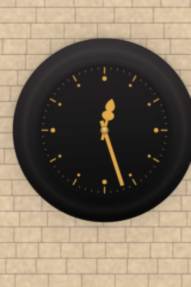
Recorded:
12 h 27 min
